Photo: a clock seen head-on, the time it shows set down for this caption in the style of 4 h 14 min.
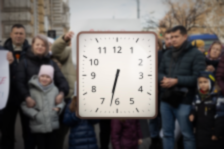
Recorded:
6 h 32 min
